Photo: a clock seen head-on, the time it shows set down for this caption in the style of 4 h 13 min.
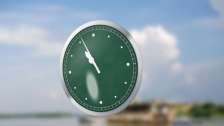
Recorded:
10 h 56 min
